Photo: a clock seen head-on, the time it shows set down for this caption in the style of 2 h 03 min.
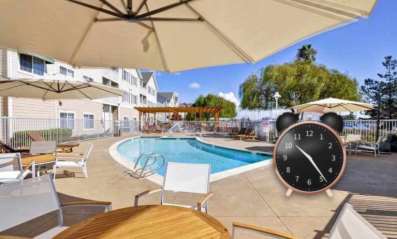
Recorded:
10 h 24 min
